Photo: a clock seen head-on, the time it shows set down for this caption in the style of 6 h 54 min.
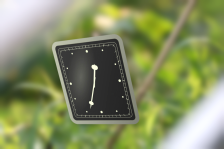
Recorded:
12 h 34 min
